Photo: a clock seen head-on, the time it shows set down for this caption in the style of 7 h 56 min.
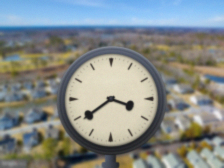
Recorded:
3 h 39 min
